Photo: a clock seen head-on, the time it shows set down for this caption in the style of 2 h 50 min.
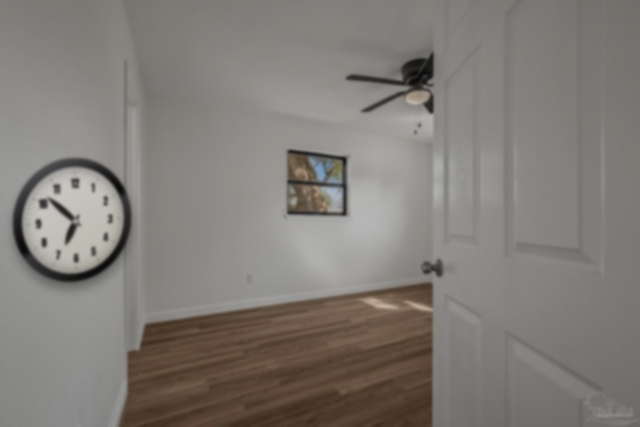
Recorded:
6 h 52 min
